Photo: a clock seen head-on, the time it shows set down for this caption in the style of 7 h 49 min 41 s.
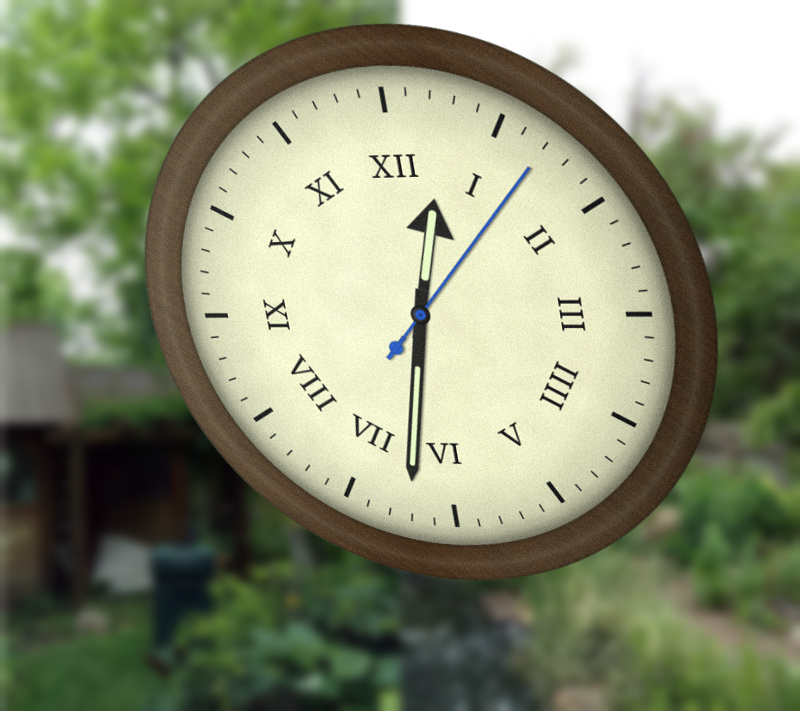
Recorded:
12 h 32 min 07 s
